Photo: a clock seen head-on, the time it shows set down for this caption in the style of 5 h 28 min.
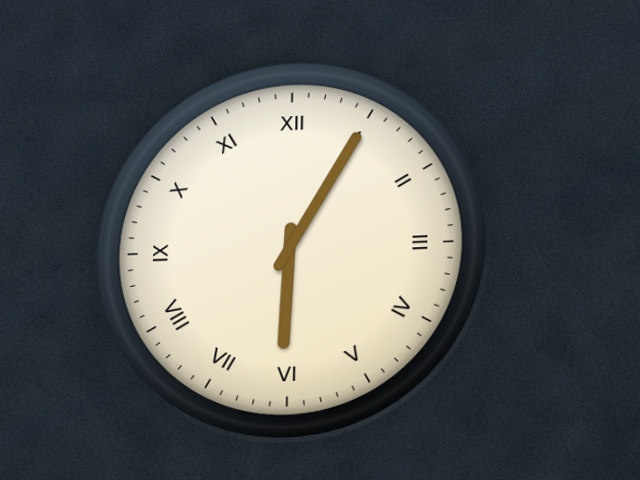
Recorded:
6 h 05 min
